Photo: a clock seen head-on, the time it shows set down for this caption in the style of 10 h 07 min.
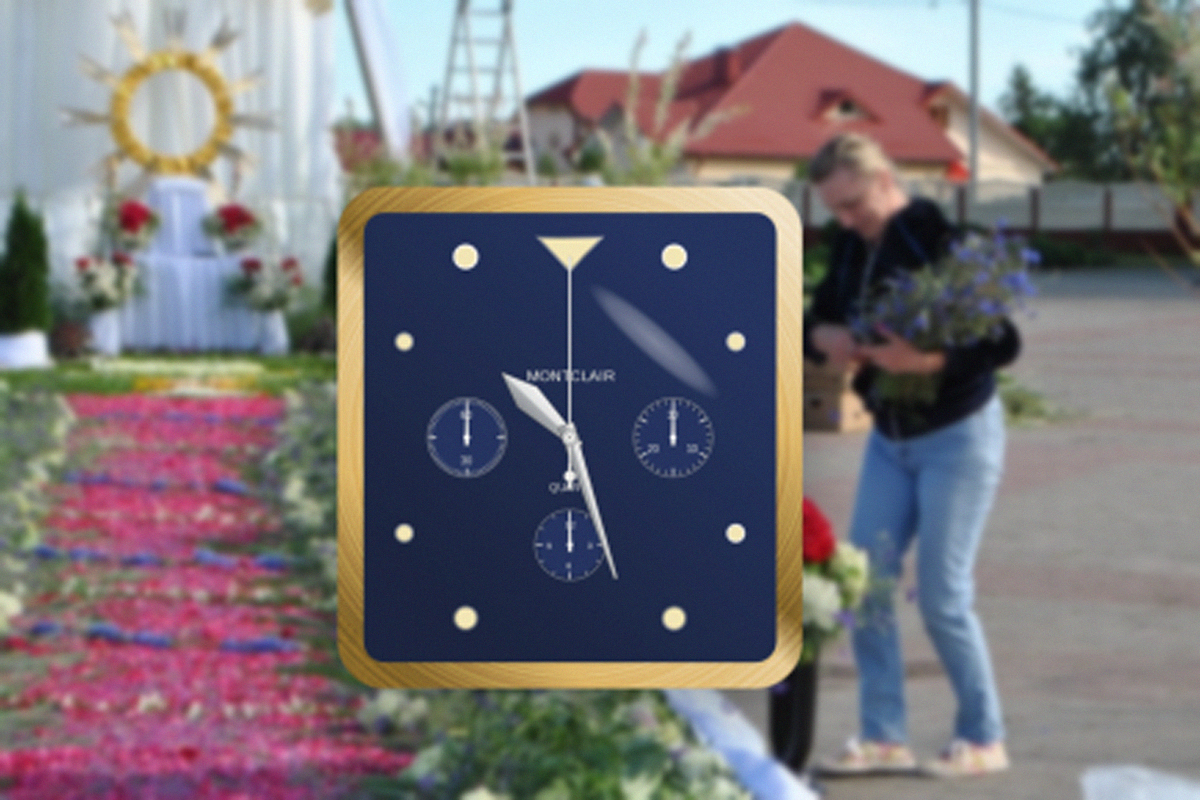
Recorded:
10 h 27 min
